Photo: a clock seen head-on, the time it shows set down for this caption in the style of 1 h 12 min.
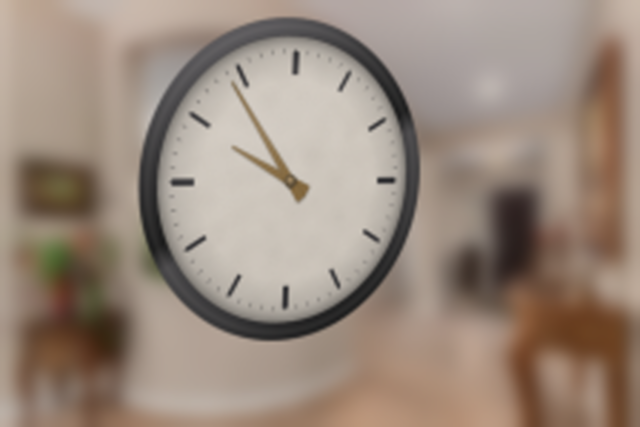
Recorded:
9 h 54 min
